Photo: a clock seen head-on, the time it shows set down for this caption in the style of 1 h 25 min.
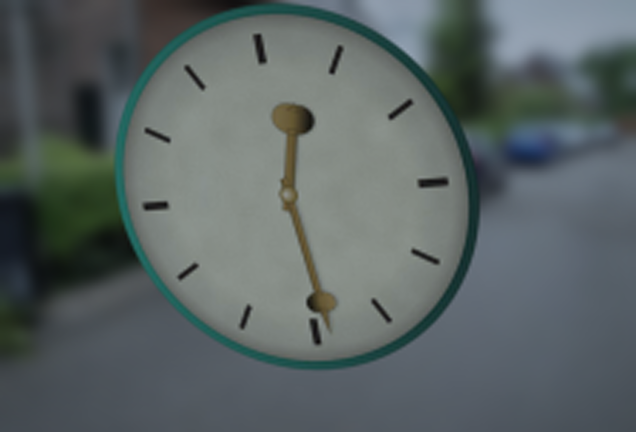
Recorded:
12 h 29 min
